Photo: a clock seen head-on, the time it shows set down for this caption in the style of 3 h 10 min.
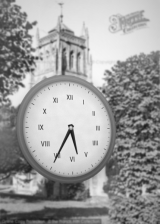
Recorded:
5 h 35 min
